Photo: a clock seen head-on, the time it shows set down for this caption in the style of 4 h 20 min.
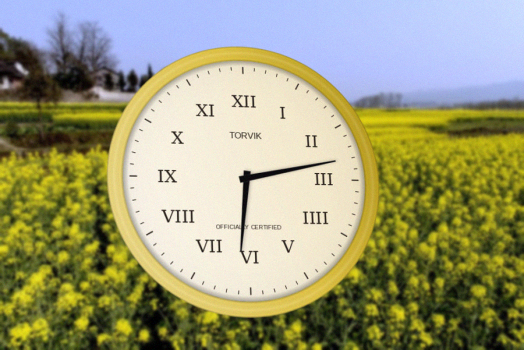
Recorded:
6 h 13 min
